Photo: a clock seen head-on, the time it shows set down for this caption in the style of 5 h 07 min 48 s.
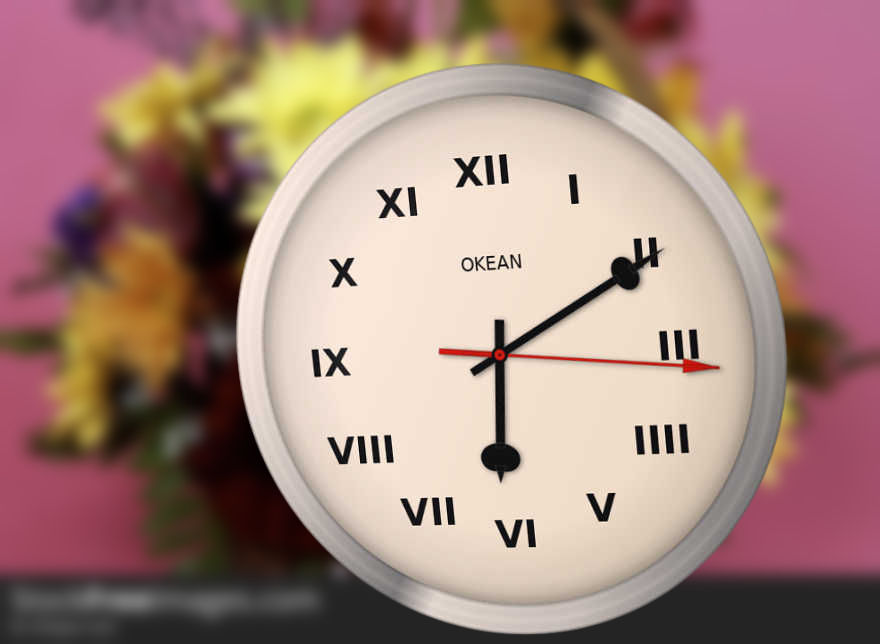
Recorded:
6 h 10 min 16 s
